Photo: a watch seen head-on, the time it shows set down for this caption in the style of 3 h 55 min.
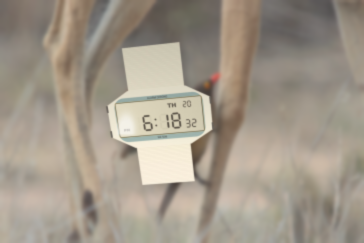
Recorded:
6 h 18 min
